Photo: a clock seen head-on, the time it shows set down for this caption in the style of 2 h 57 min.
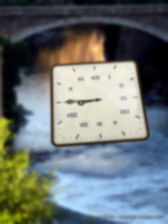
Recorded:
8 h 45 min
